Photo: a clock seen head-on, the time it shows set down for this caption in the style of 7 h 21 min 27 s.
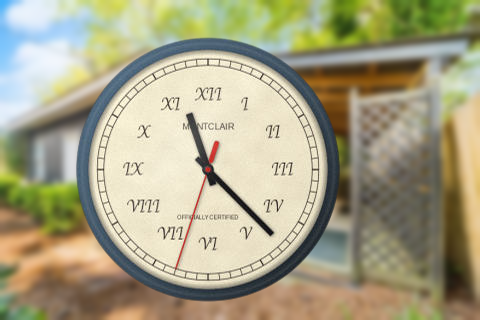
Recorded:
11 h 22 min 33 s
